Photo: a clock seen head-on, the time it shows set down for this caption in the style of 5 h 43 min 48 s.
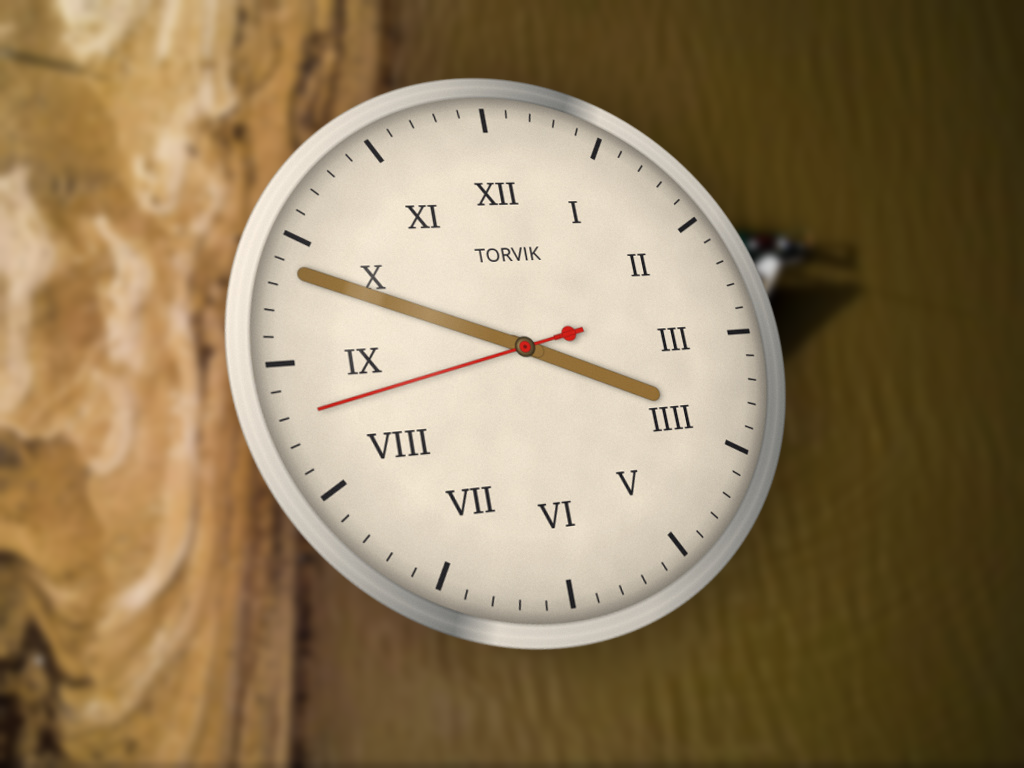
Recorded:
3 h 48 min 43 s
